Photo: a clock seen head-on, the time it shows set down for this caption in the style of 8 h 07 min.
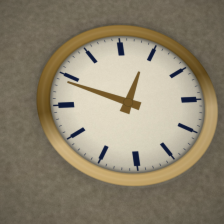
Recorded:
12 h 49 min
